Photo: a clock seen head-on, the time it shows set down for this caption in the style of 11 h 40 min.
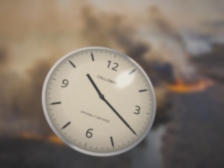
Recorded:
10 h 20 min
